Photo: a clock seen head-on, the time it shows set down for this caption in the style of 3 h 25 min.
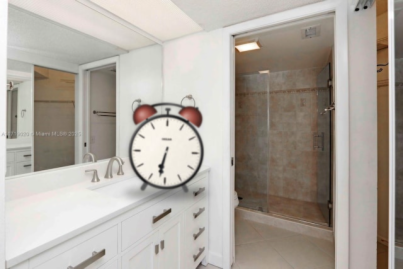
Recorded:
6 h 32 min
